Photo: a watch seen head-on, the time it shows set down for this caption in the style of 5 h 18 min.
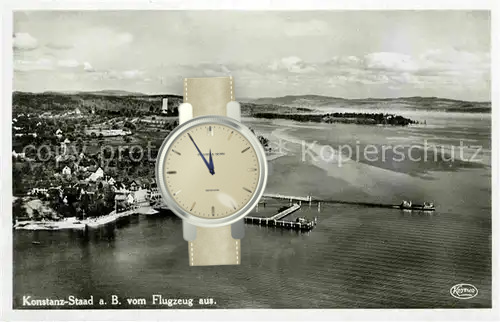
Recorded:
11 h 55 min
